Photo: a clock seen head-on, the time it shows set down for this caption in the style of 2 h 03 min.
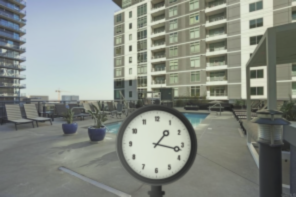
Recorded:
1 h 17 min
